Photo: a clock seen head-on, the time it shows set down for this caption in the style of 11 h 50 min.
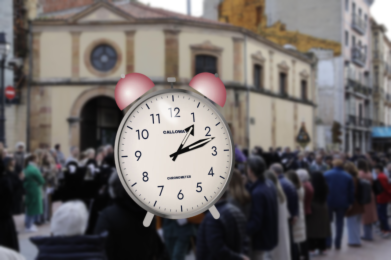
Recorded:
1 h 12 min
